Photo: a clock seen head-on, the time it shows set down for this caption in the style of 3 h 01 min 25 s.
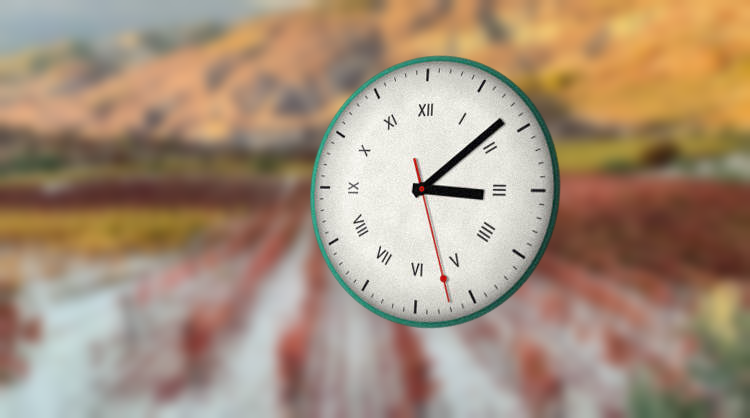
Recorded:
3 h 08 min 27 s
